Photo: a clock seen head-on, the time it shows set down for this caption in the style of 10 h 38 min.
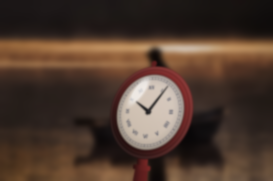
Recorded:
10 h 06 min
